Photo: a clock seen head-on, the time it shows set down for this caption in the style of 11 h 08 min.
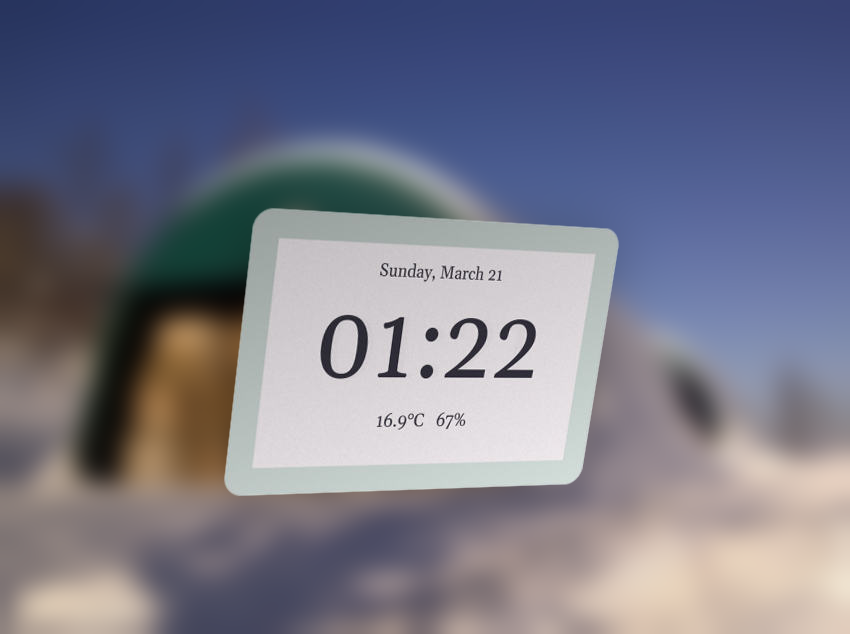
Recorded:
1 h 22 min
